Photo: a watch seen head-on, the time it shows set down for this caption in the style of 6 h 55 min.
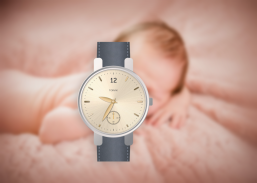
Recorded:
9 h 35 min
